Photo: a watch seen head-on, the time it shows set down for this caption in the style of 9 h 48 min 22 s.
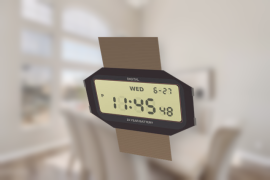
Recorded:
11 h 45 min 48 s
